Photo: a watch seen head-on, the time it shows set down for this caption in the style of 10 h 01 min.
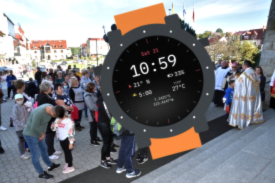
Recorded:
10 h 59 min
